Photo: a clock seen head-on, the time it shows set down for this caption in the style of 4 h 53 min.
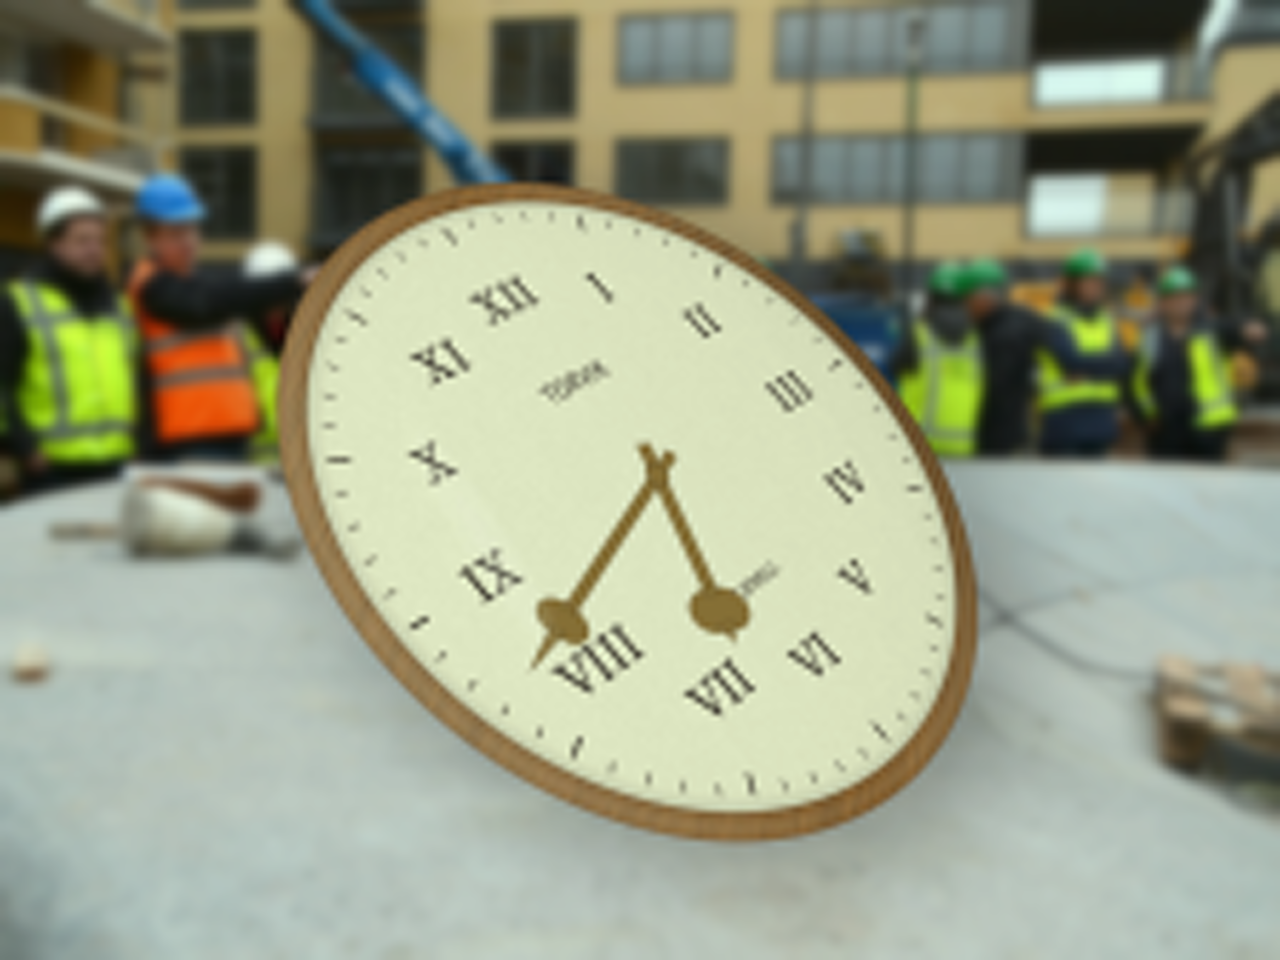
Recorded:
6 h 42 min
